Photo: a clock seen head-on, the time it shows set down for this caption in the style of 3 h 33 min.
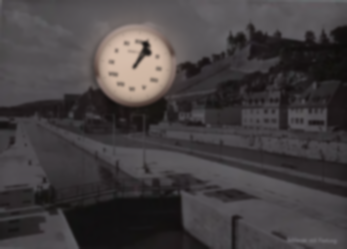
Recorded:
1 h 03 min
